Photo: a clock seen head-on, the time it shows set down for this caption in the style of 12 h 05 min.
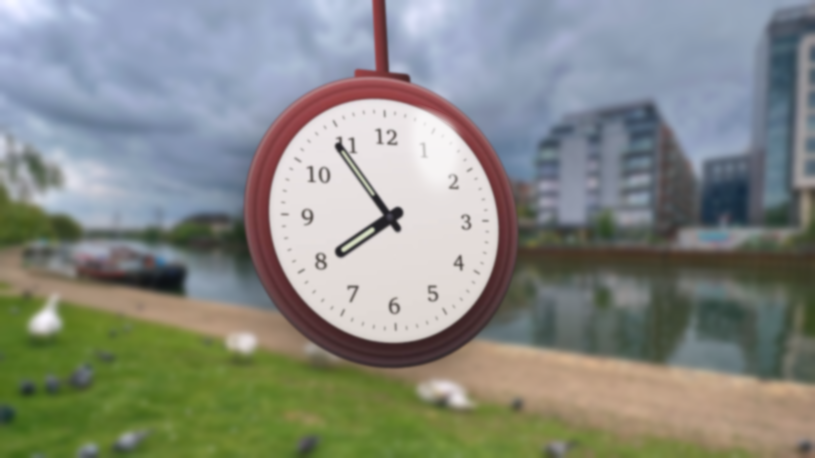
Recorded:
7 h 54 min
